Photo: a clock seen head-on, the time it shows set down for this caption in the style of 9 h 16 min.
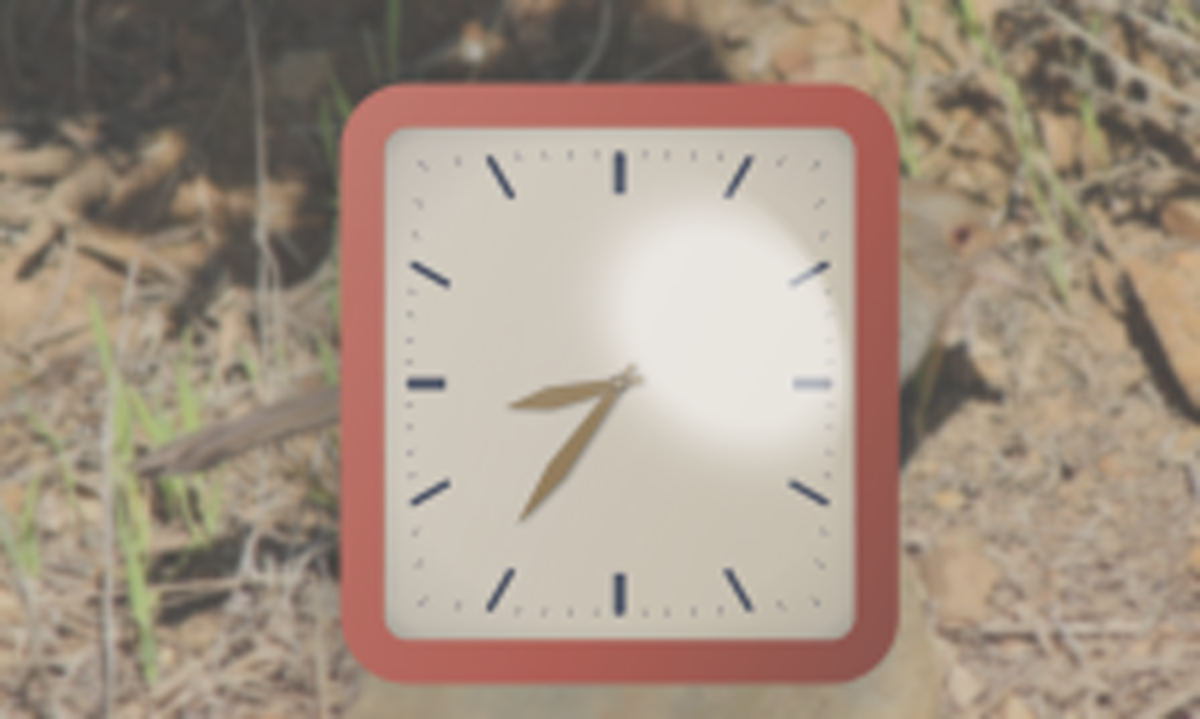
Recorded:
8 h 36 min
